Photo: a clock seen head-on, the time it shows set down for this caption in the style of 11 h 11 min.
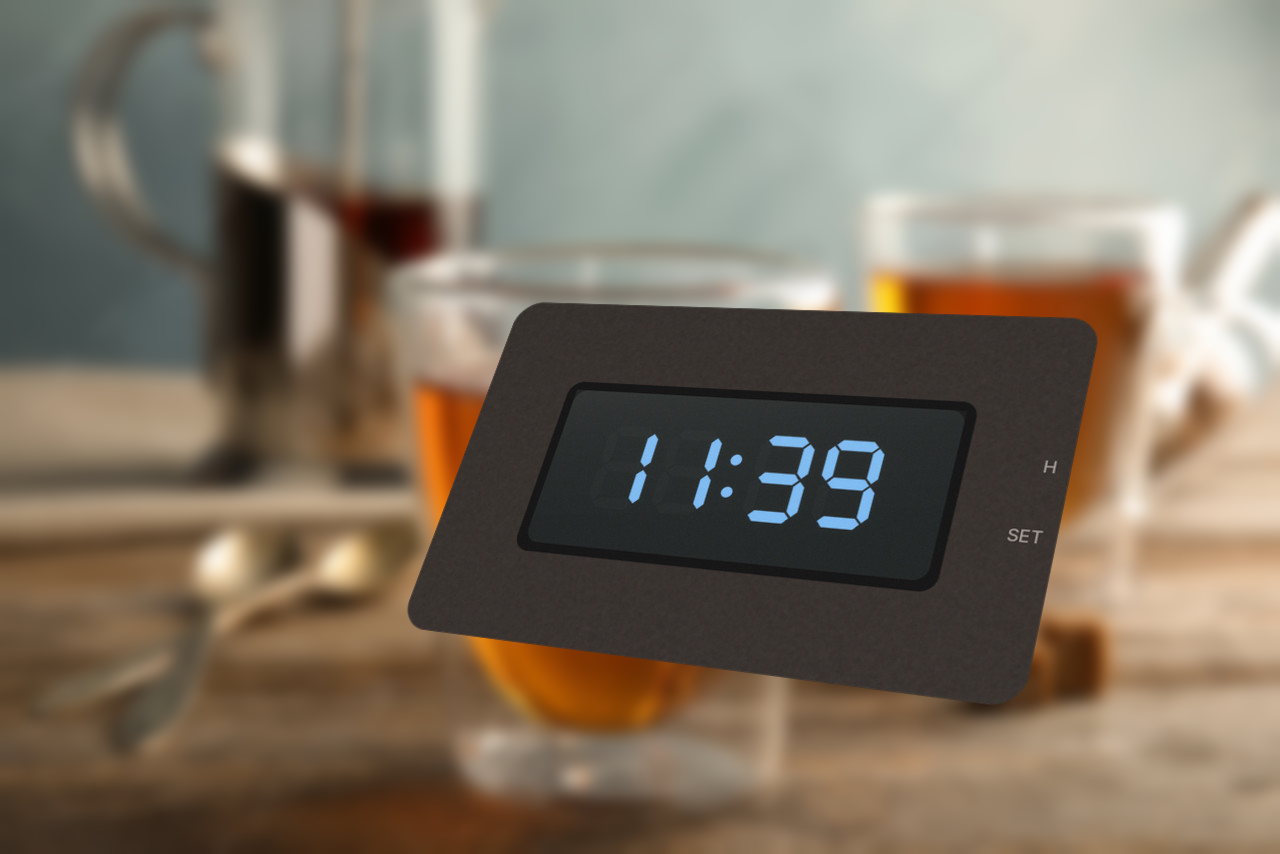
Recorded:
11 h 39 min
